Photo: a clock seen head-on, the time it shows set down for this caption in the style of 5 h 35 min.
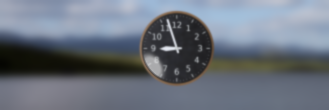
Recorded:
8 h 57 min
